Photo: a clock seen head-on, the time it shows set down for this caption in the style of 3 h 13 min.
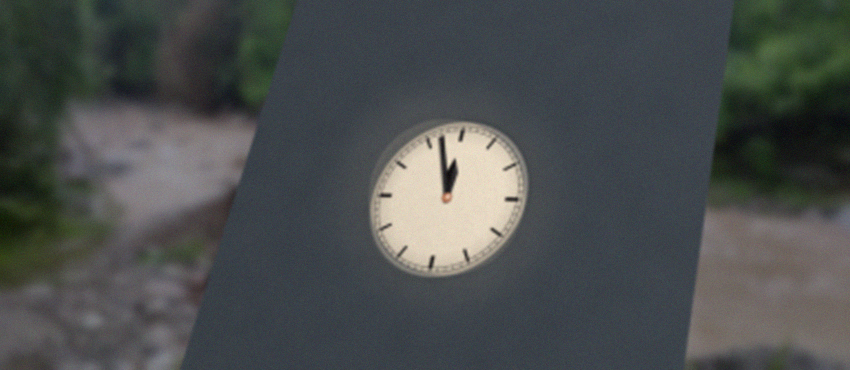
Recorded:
11 h 57 min
